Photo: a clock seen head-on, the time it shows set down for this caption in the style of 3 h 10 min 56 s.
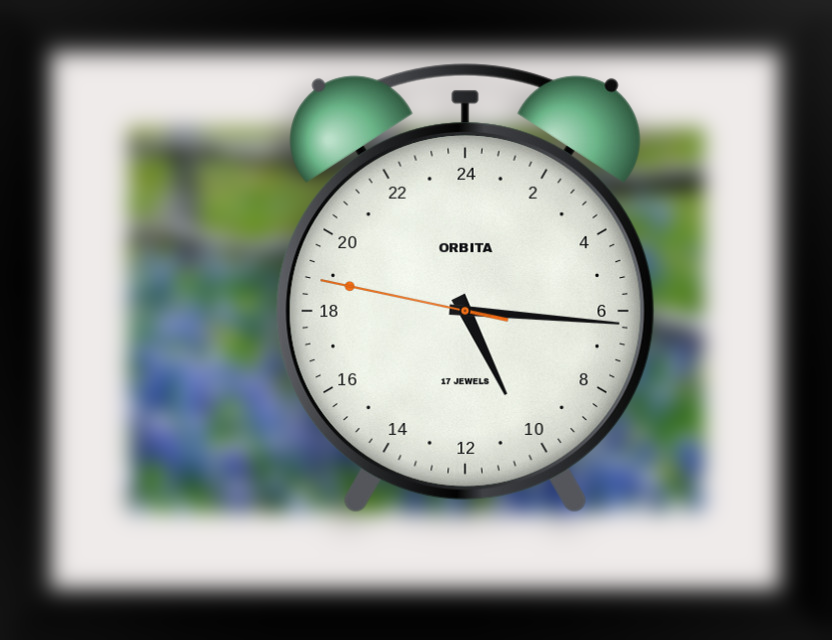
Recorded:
10 h 15 min 47 s
